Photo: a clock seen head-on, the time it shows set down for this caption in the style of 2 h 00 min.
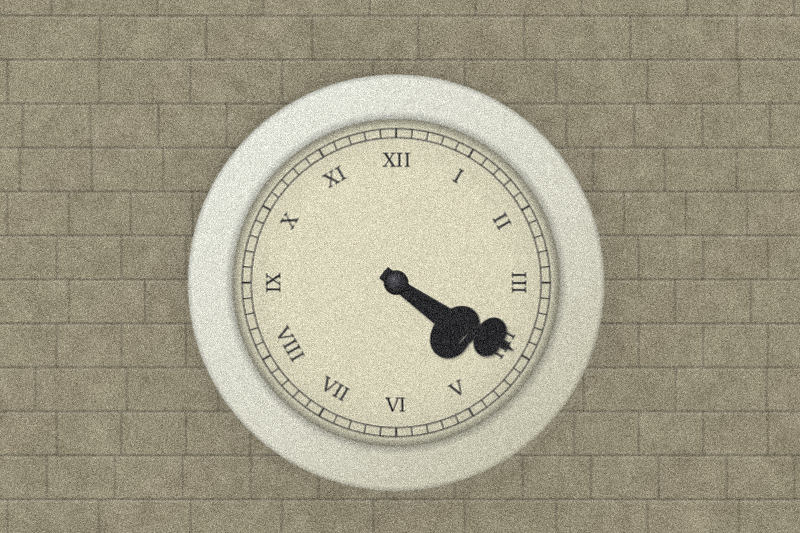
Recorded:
4 h 20 min
